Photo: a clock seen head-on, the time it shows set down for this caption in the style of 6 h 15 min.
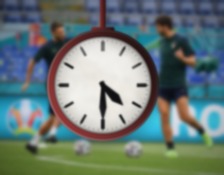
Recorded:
4 h 30 min
